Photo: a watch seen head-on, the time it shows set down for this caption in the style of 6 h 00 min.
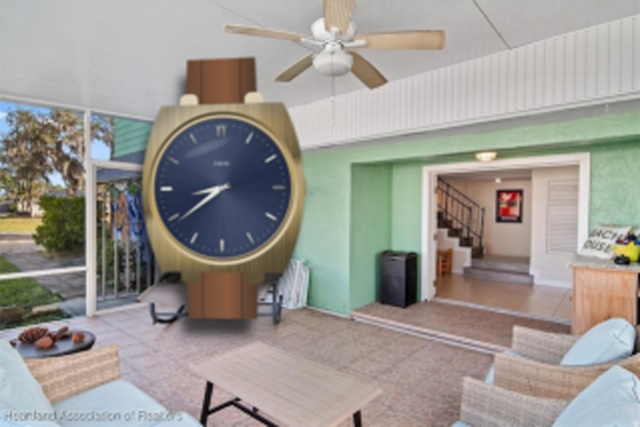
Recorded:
8 h 39 min
